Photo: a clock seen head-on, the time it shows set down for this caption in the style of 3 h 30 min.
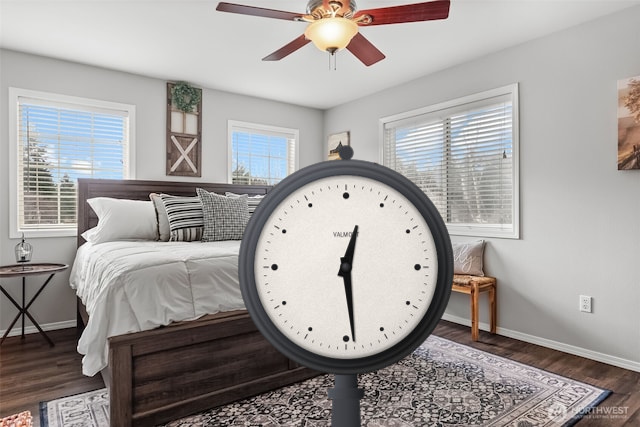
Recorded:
12 h 29 min
